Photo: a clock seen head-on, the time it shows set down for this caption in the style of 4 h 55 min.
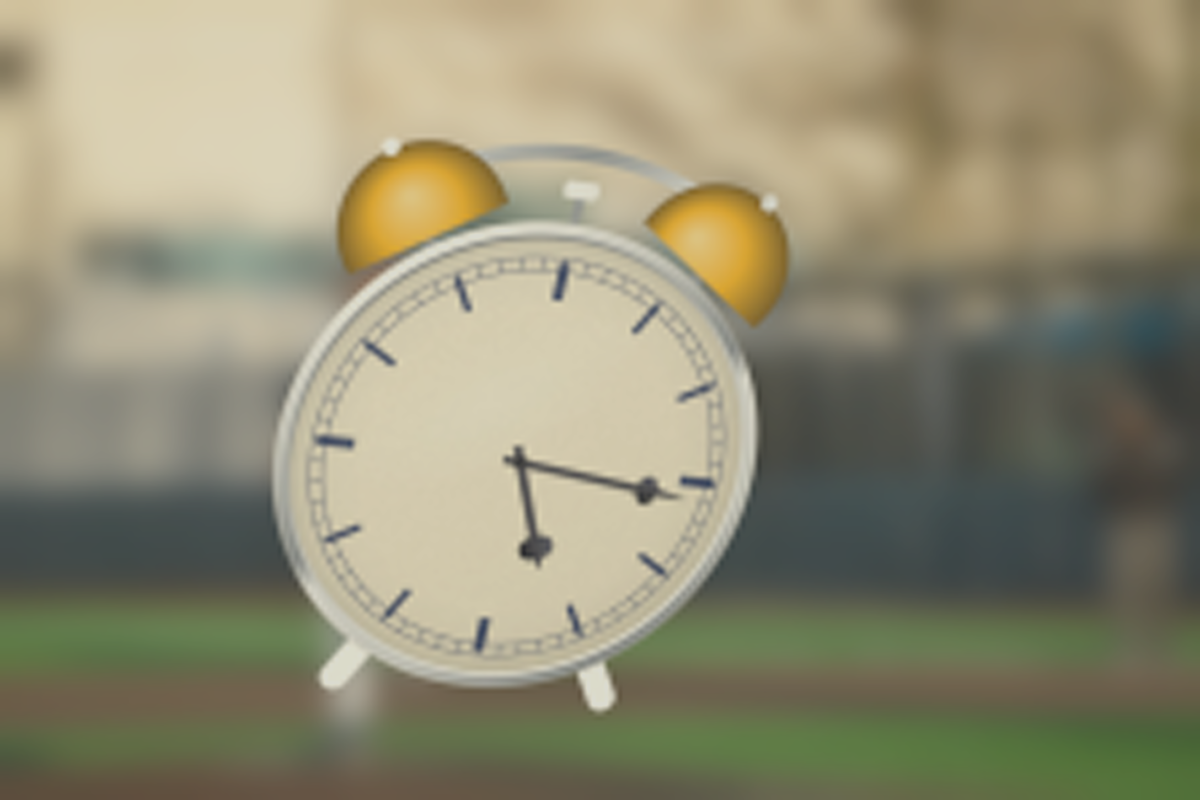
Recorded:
5 h 16 min
